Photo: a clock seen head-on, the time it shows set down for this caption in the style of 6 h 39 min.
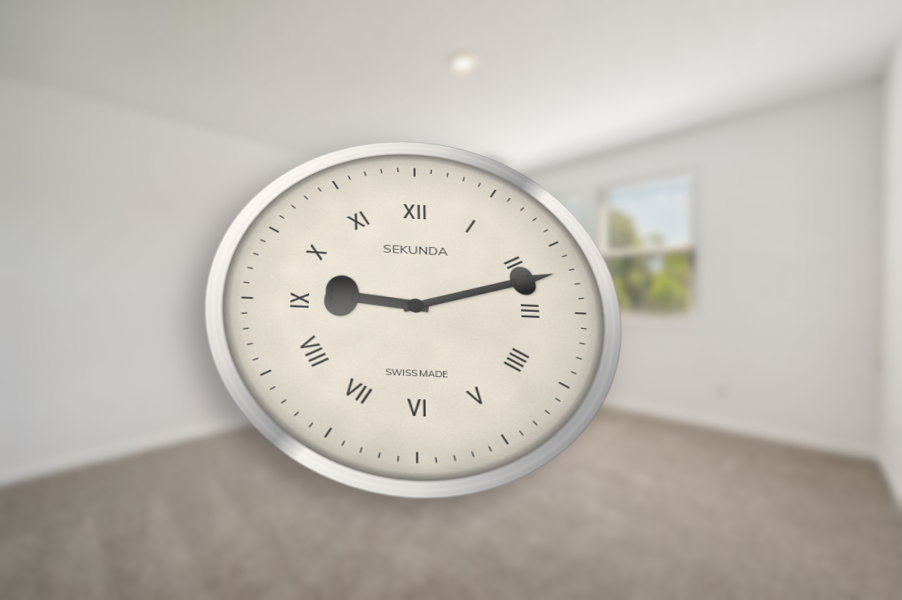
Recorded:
9 h 12 min
